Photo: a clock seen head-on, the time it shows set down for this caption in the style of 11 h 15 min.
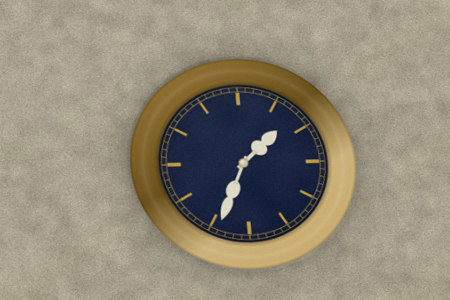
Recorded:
1 h 34 min
